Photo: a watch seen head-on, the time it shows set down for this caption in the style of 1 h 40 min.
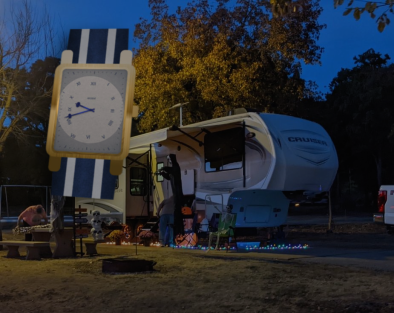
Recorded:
9 h 42 min
